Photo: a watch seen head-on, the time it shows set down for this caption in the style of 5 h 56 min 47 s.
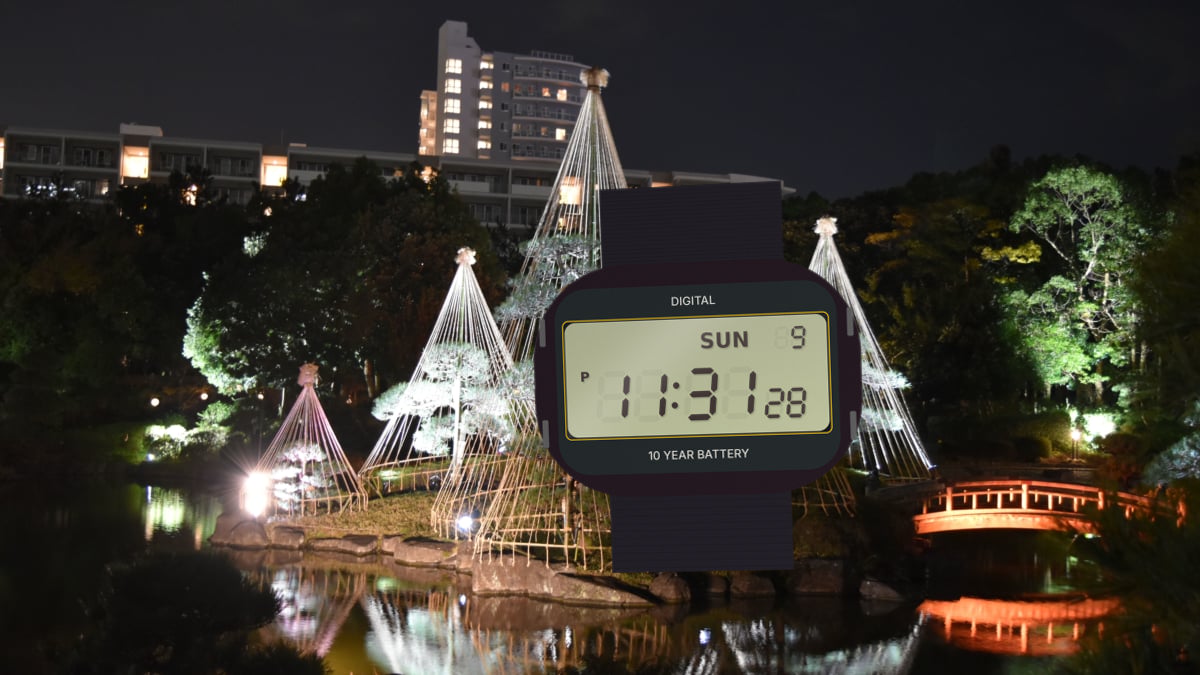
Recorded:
11 h 31 min 28 s
